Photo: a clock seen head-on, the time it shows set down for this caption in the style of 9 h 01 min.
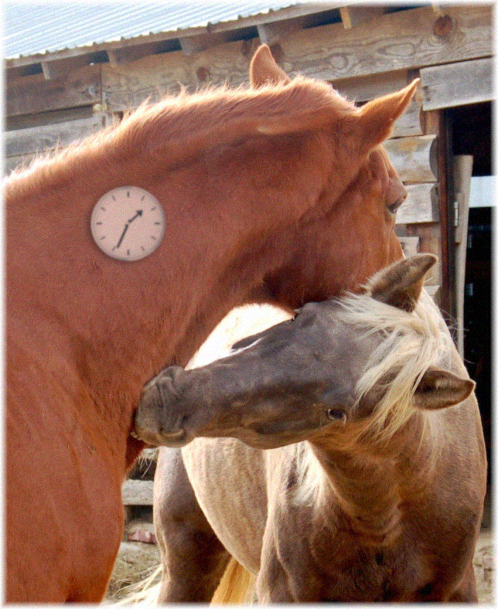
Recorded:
1 h 34 min
